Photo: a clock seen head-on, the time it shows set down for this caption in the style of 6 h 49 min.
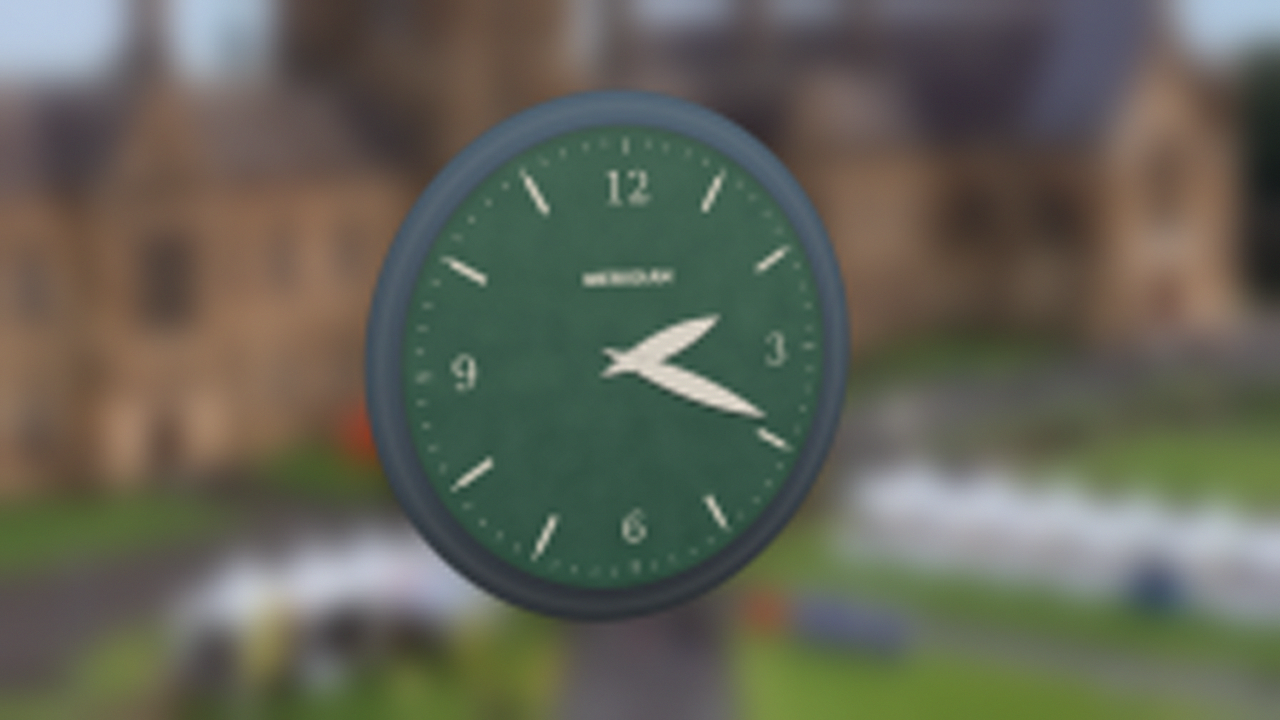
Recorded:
2 h 19 min
